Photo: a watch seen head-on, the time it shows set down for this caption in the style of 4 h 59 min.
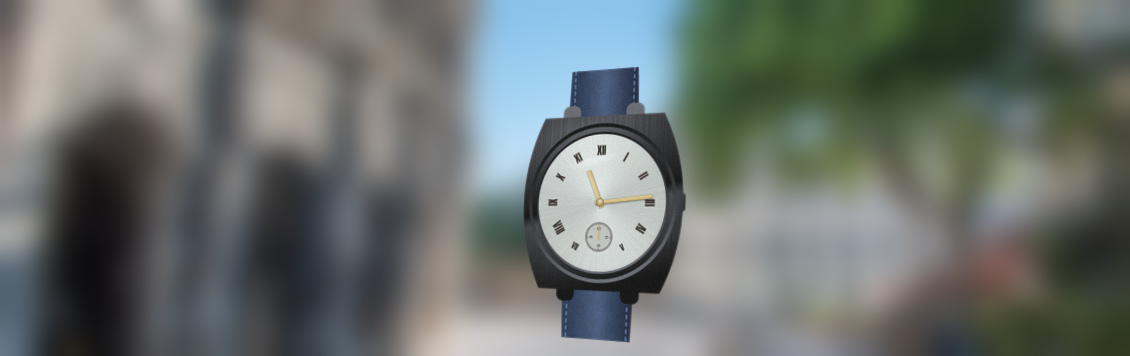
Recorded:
11 h 14 min
